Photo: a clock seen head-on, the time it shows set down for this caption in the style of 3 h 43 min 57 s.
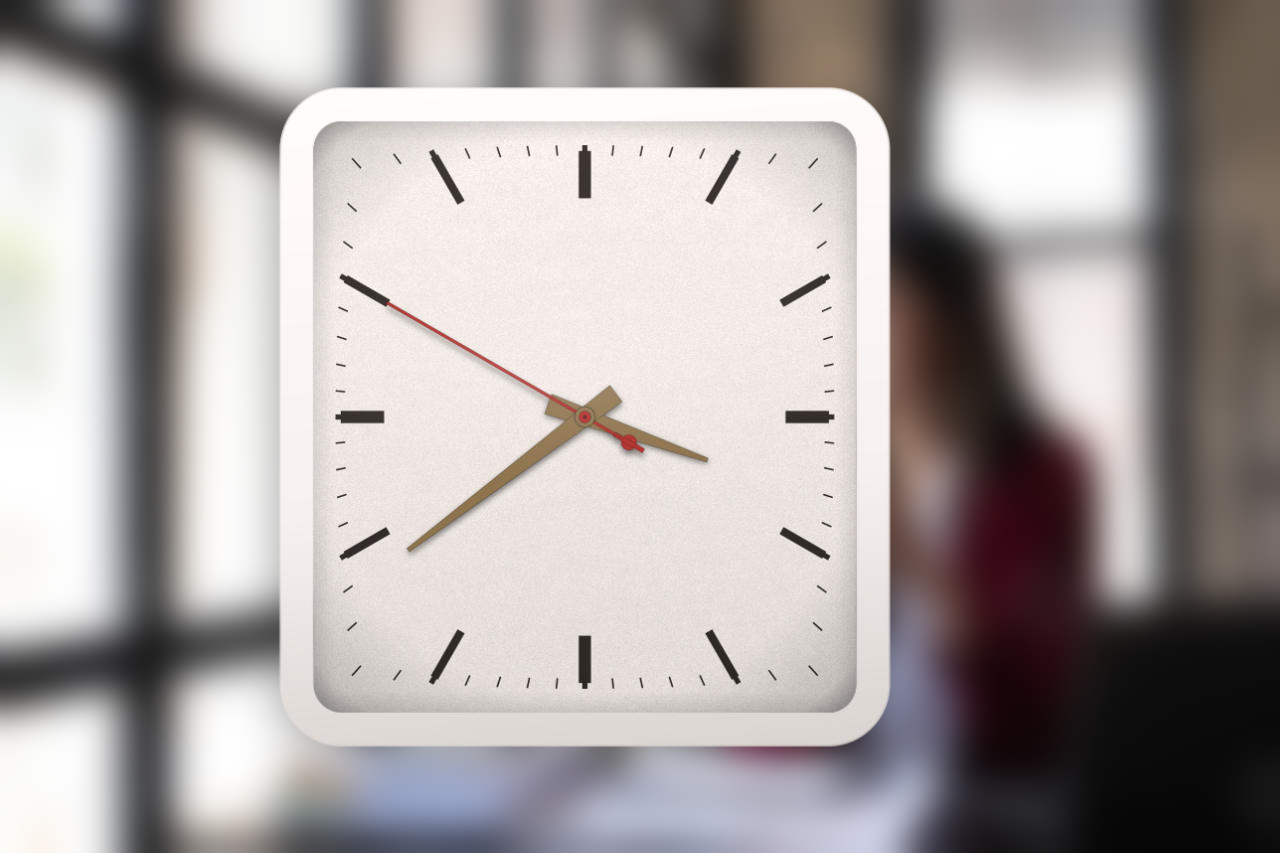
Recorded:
3 h 38 min 50 s
